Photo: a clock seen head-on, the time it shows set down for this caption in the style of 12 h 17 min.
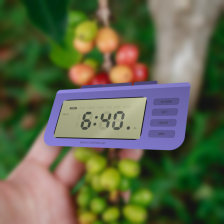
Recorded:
6 h 40 min
